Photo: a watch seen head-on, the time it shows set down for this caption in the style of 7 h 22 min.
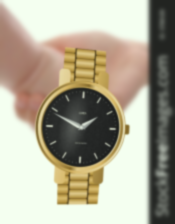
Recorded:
1 h 49 min
